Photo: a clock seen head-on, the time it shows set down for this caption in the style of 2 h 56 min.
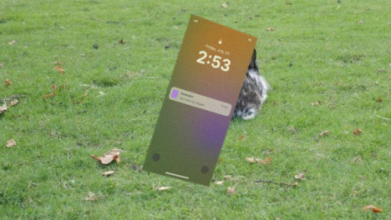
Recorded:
2 h 53 min
